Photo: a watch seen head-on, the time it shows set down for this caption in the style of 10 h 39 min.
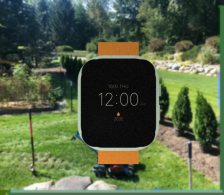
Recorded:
12 h 00 min
